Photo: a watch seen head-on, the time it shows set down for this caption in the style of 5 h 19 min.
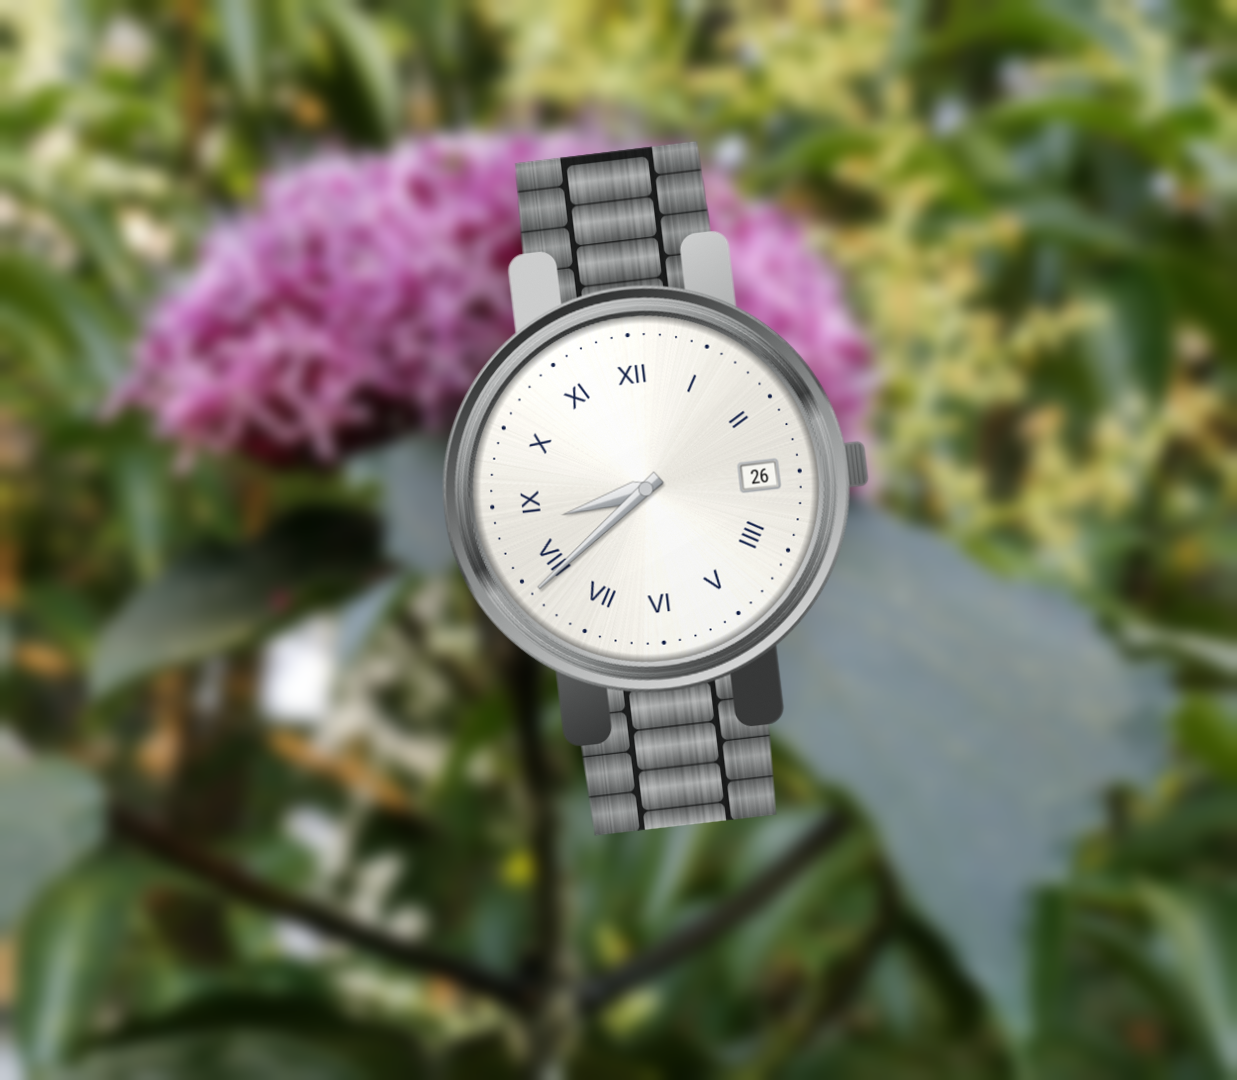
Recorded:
8 h 39 min
